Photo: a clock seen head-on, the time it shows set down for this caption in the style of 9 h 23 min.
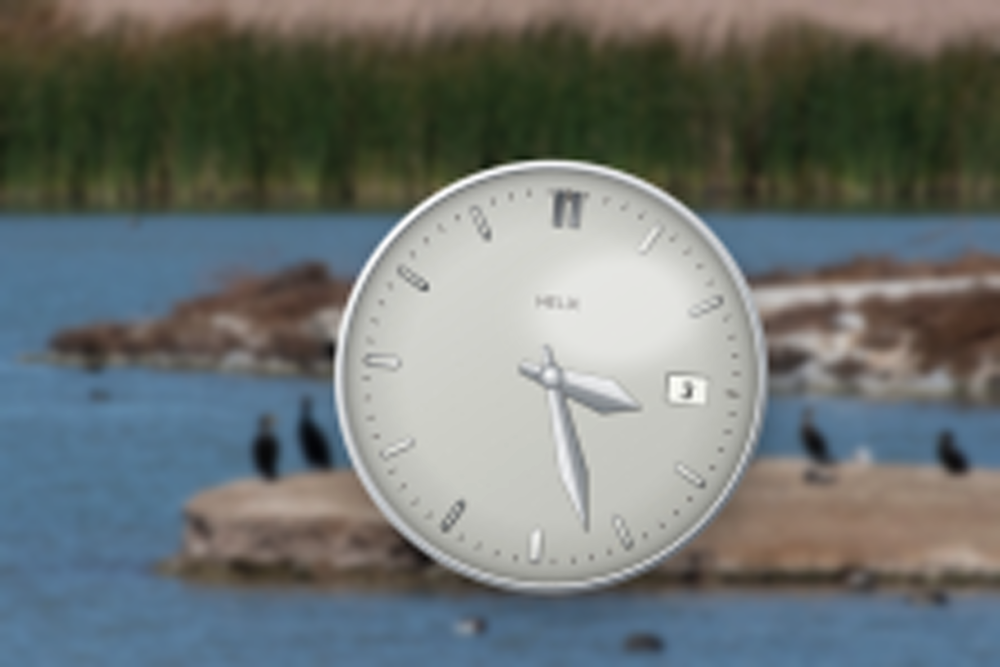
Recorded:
3 h 27 min
